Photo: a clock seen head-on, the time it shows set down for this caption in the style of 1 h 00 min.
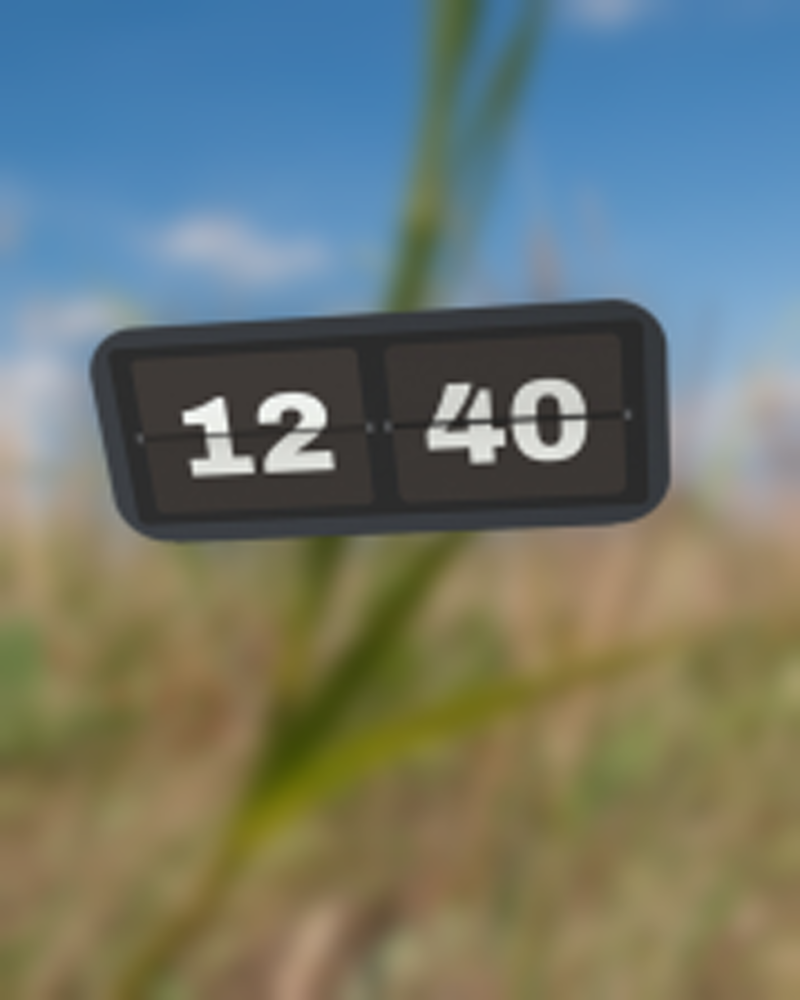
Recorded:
12 h 40 min
